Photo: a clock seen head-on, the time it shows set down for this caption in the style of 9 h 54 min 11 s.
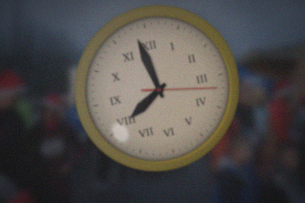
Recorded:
7 h 58 min 17 s
